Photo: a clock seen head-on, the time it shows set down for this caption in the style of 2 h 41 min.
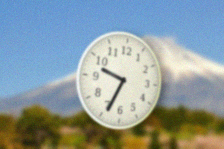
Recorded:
9 h 34 min
